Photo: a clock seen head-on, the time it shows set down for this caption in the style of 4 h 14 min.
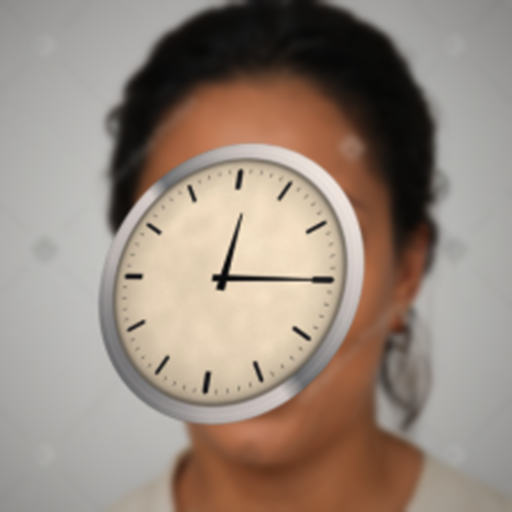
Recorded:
12 h 15 min
